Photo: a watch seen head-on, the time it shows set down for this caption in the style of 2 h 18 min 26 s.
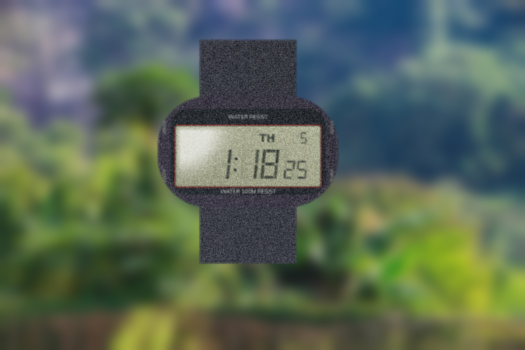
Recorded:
1 h 18 min 25 s
